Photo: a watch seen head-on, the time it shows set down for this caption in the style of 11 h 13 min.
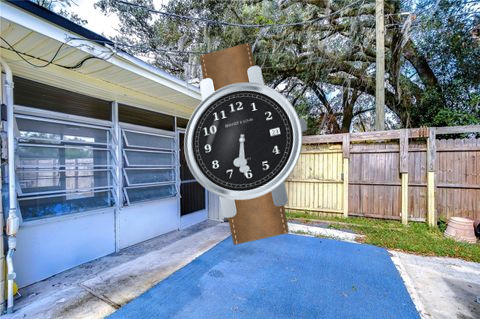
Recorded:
6 h 31 min
